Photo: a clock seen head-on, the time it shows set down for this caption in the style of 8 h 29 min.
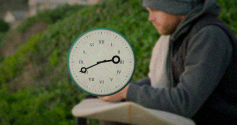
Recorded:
2 h 41 min
